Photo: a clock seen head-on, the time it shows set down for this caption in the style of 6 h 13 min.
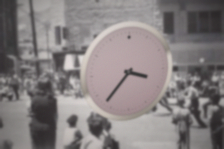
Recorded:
3 h 37 min
